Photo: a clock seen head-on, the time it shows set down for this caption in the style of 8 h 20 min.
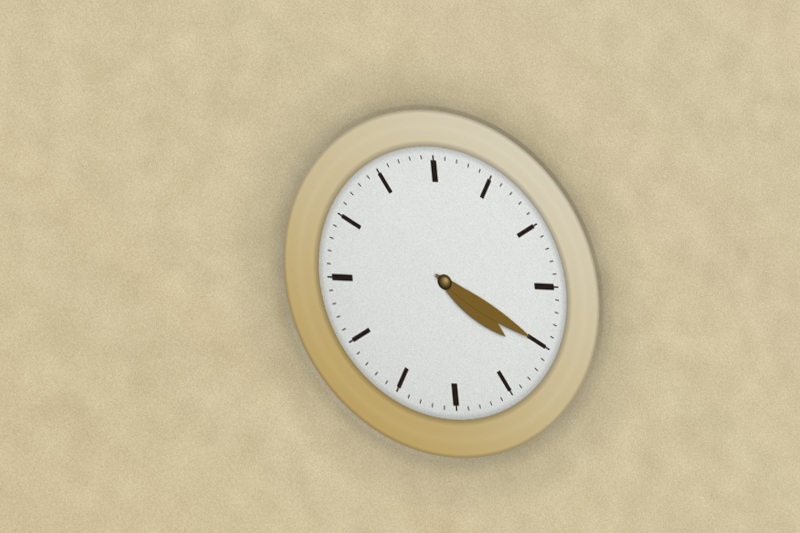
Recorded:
4 h 20 min
